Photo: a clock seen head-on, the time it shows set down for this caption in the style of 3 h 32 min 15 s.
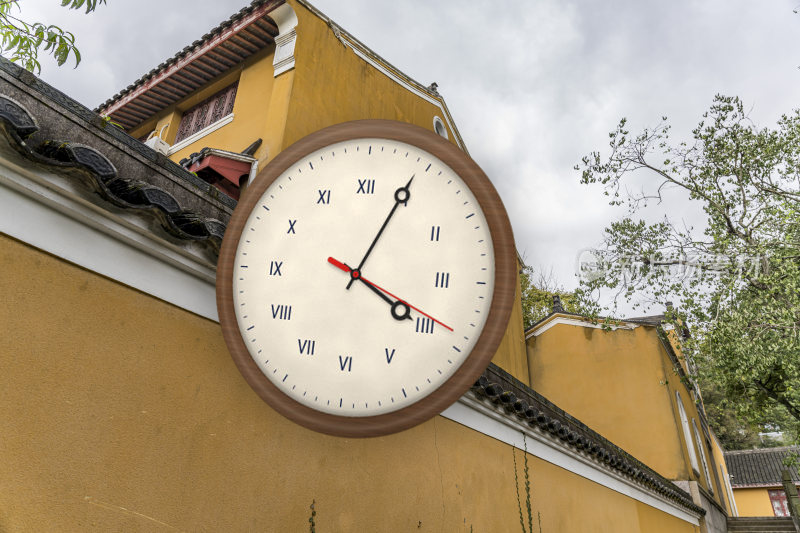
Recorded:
4 h 04 min 19 s
